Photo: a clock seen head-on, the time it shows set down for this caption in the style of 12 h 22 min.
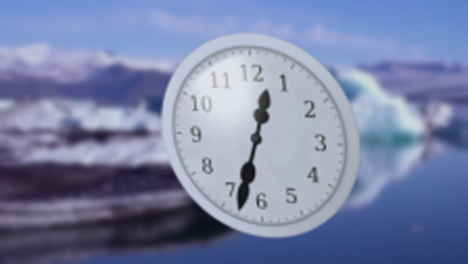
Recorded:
12 h 33 min
